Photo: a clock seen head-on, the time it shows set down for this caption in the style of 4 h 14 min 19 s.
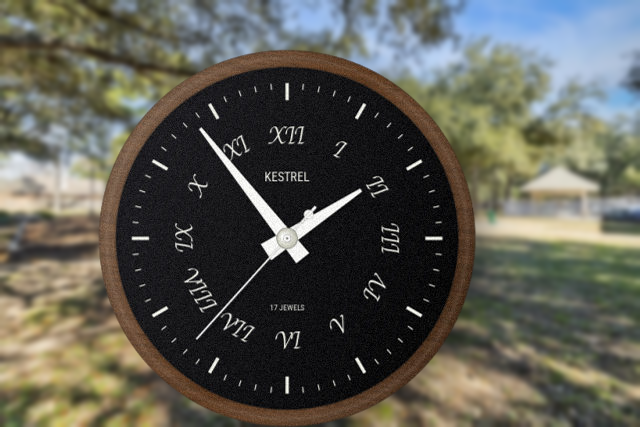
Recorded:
1 h 53 min 37 s
